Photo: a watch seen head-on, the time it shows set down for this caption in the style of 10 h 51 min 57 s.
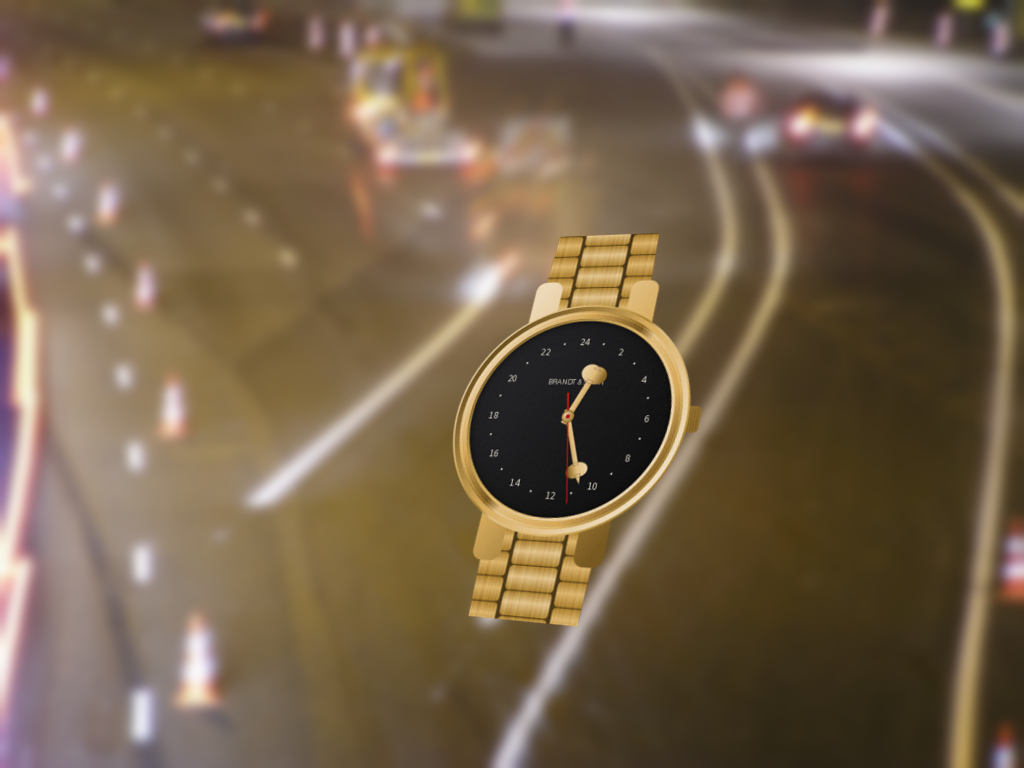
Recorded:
1 h 26 min 28 s
